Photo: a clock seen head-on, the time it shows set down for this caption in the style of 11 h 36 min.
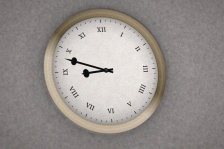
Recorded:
8 h 48 min
